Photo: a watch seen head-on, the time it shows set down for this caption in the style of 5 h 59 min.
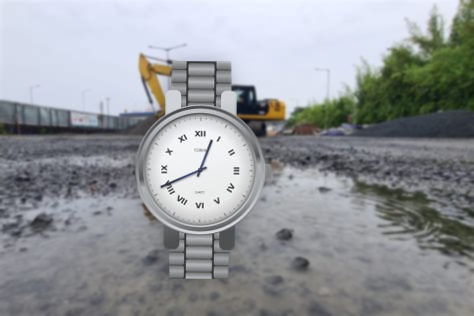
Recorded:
12 h 41 min
